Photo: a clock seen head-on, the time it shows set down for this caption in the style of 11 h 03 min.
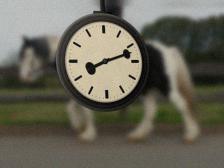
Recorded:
8 h 12 min
